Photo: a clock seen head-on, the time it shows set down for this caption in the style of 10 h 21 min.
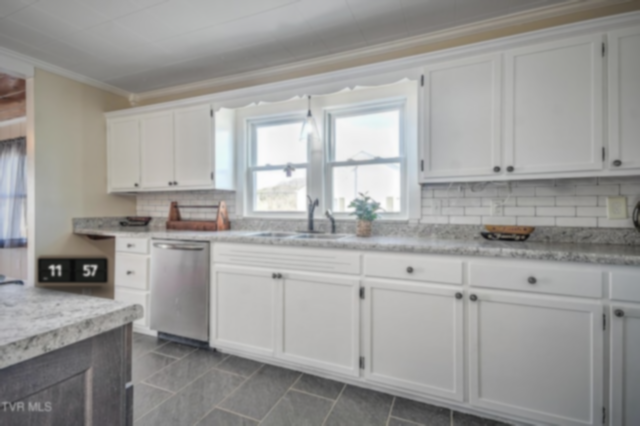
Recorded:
11 h 57 min
